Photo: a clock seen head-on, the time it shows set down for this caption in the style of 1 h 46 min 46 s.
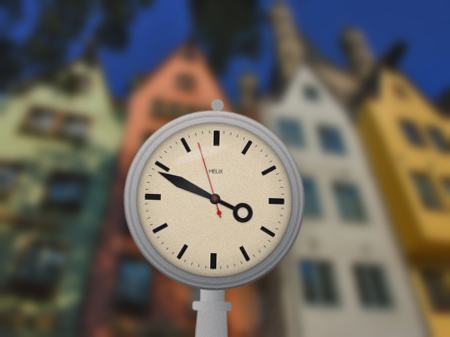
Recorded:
3 h 48 min 57 s
